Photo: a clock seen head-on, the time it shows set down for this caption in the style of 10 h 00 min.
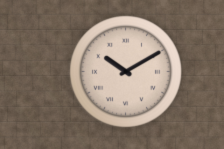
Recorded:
10 h 10 min
